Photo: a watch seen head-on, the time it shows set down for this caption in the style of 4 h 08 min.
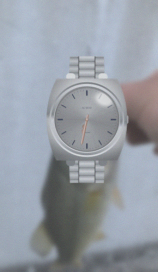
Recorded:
6 h 32 min
